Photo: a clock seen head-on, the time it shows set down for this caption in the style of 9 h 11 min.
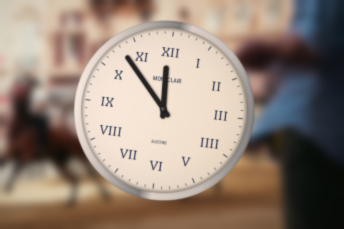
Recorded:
11 h 53 min
